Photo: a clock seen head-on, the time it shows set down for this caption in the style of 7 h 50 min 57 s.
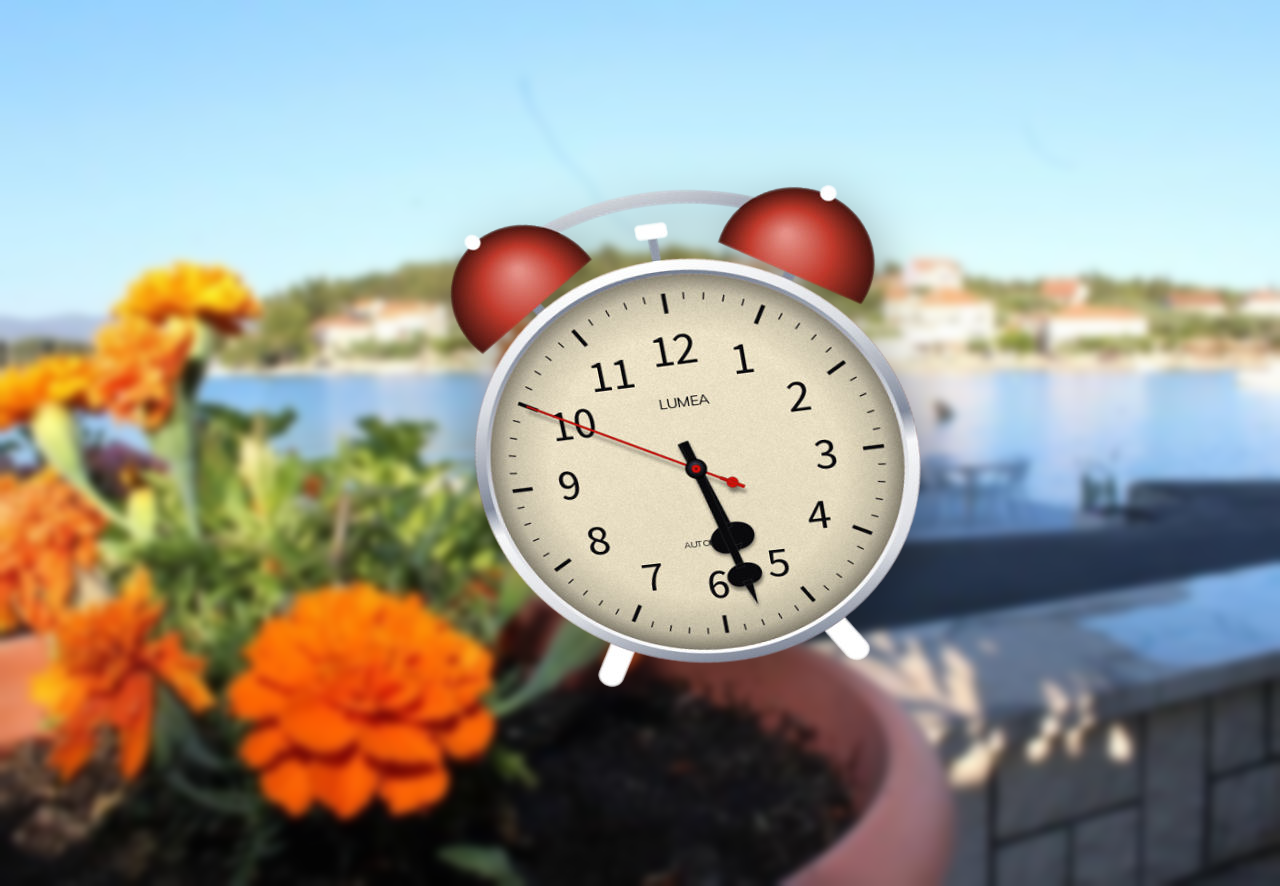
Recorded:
5 h 27 min 50 s
